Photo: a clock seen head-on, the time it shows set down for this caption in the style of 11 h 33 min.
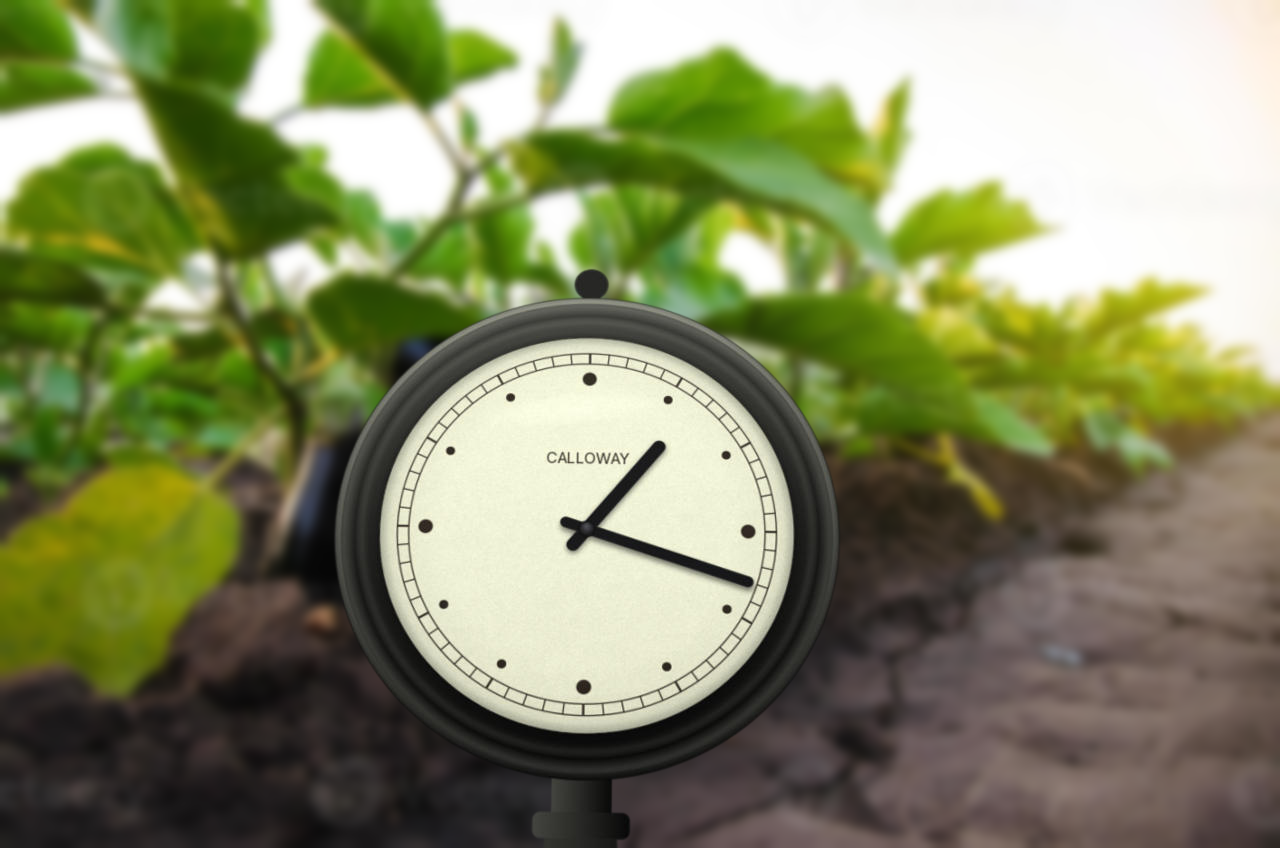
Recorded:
1 h 18 min
